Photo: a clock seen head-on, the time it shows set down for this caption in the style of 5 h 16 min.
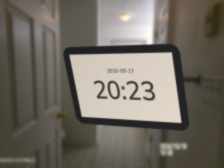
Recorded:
20 h 23 min
